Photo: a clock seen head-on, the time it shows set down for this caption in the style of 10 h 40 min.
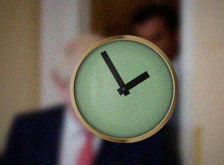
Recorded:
1 h 55 min
